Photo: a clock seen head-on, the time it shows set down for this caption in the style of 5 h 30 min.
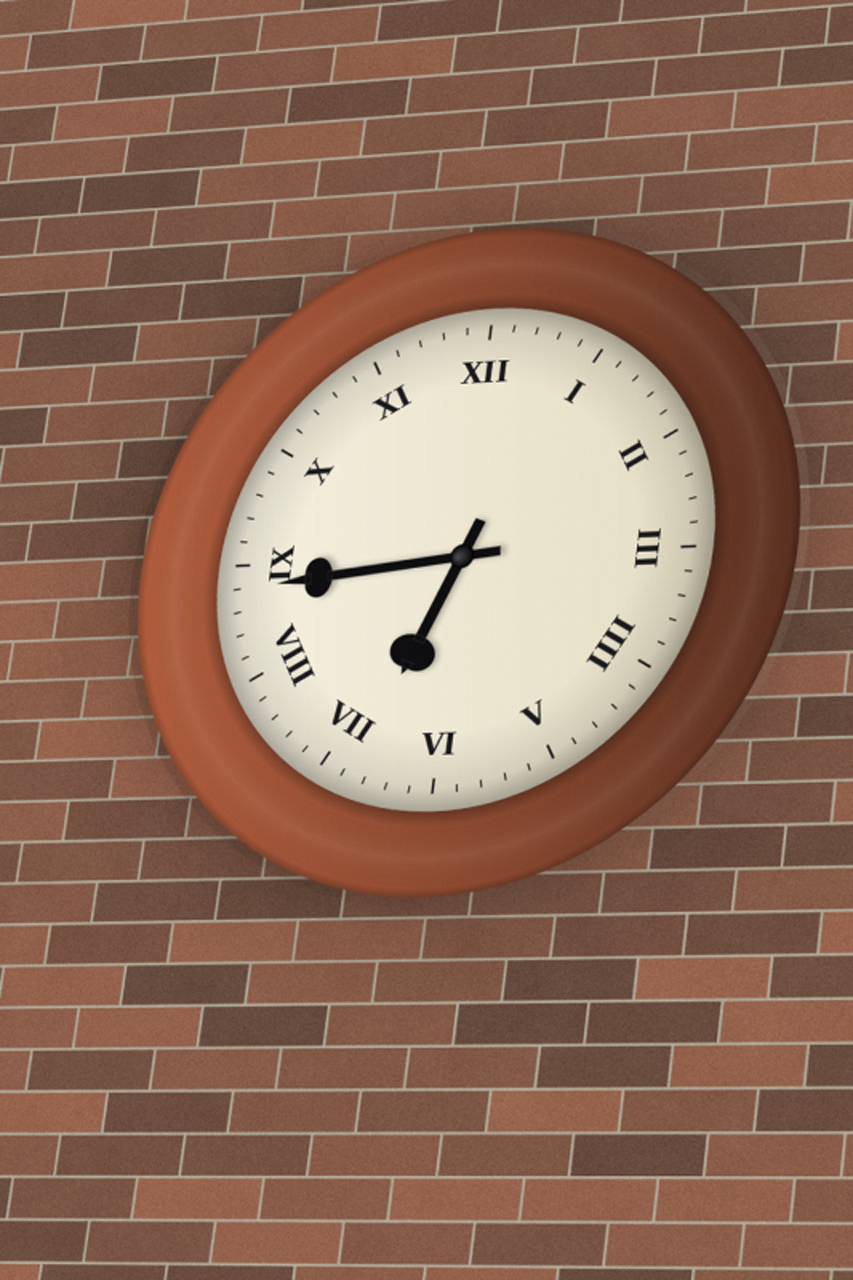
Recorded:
6 h 44 min
